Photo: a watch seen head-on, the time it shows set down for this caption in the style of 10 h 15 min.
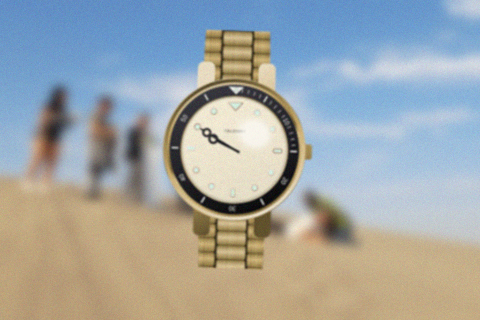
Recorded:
9 h 50 min
